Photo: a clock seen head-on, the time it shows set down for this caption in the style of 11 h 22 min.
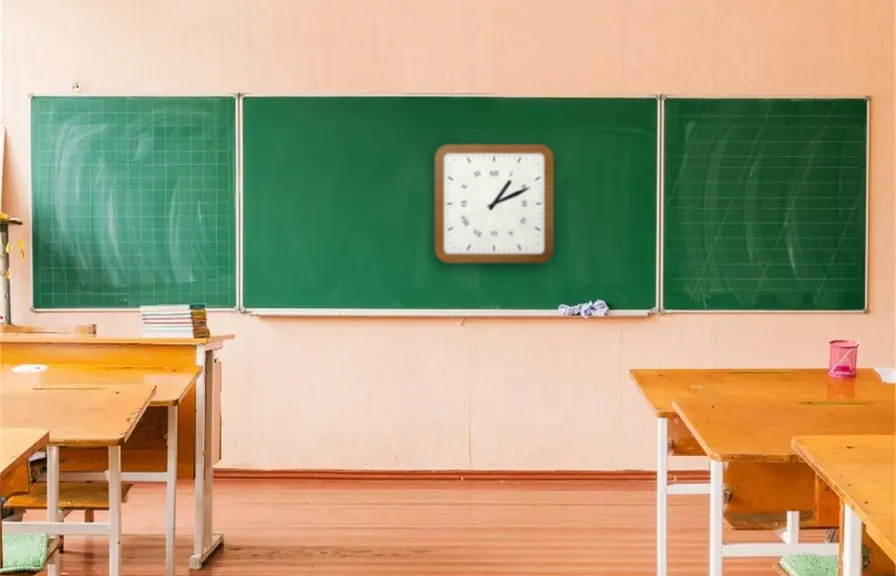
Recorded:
1 h 11 min
